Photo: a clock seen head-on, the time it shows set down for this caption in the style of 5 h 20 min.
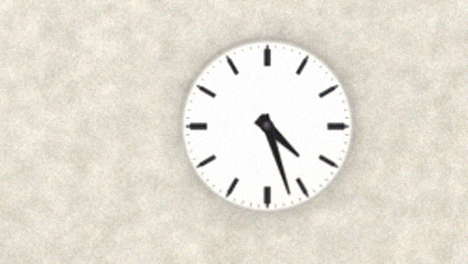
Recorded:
4 h 27 min
